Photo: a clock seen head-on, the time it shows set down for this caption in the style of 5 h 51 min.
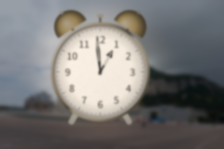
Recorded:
12 h 59 min
